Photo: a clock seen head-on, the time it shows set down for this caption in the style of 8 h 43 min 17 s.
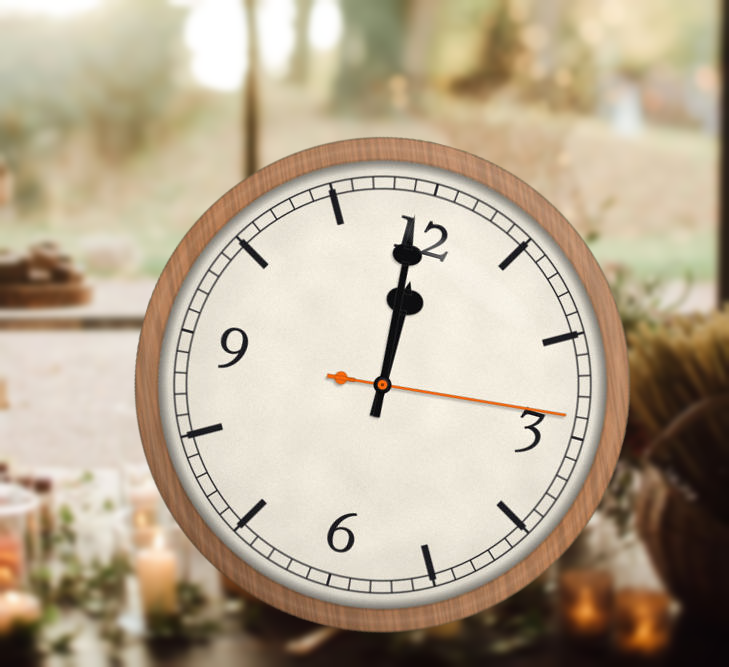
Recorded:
11 h 59 min 14 s
